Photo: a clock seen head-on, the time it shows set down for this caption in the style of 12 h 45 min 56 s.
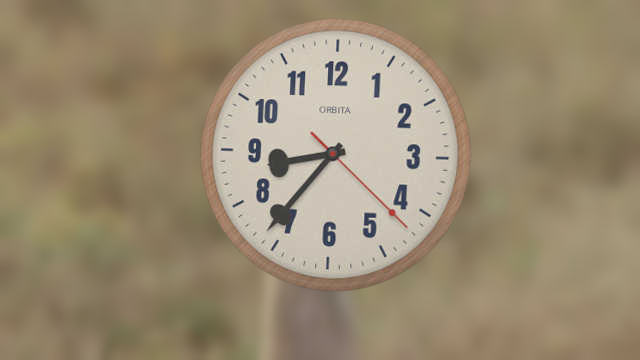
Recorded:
8 h 36 min 22 s
